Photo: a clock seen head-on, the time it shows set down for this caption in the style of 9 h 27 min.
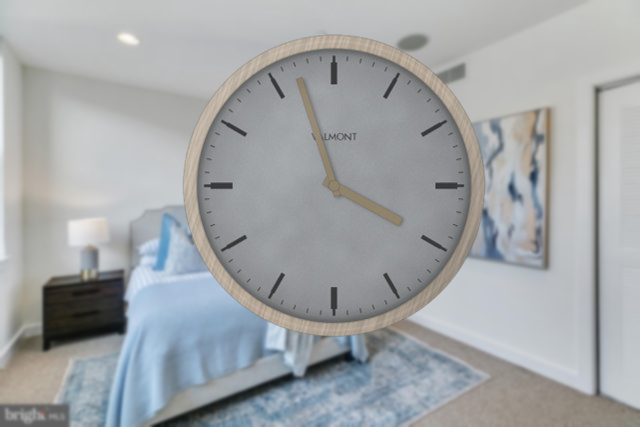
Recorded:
3 h 57 min
